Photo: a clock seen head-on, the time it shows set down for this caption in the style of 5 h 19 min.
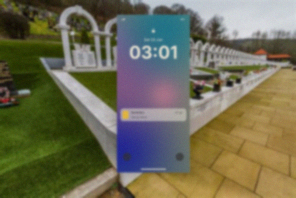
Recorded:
3 h 01 min
